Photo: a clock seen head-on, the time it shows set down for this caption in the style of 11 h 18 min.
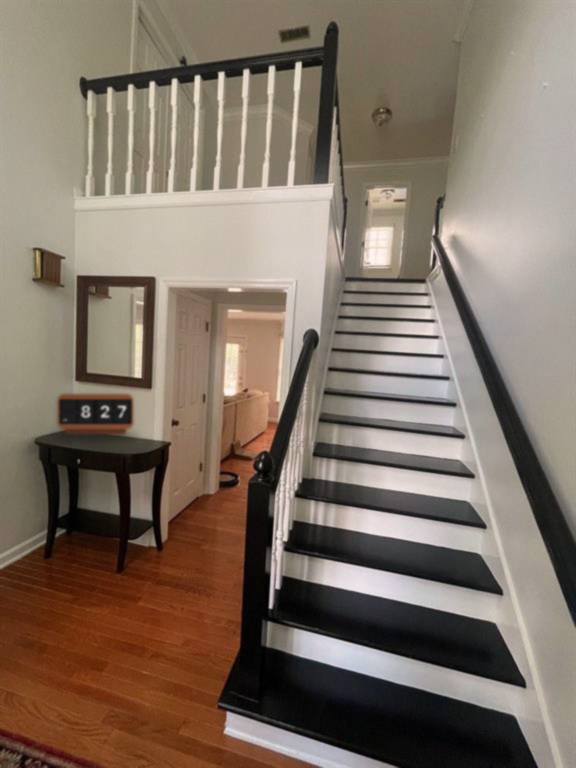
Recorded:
8 h 27 min
